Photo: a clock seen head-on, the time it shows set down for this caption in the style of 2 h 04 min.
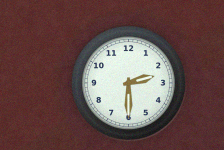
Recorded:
2 h 30 min
